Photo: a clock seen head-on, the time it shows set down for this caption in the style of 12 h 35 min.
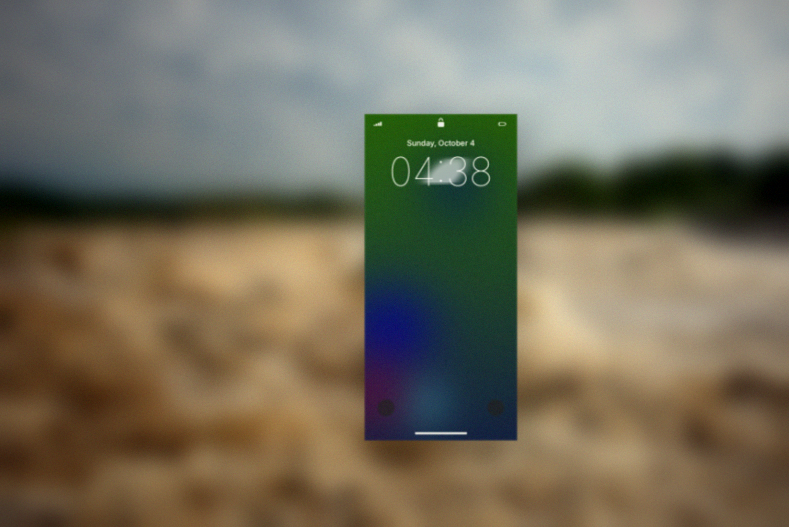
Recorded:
4 h 38 min
